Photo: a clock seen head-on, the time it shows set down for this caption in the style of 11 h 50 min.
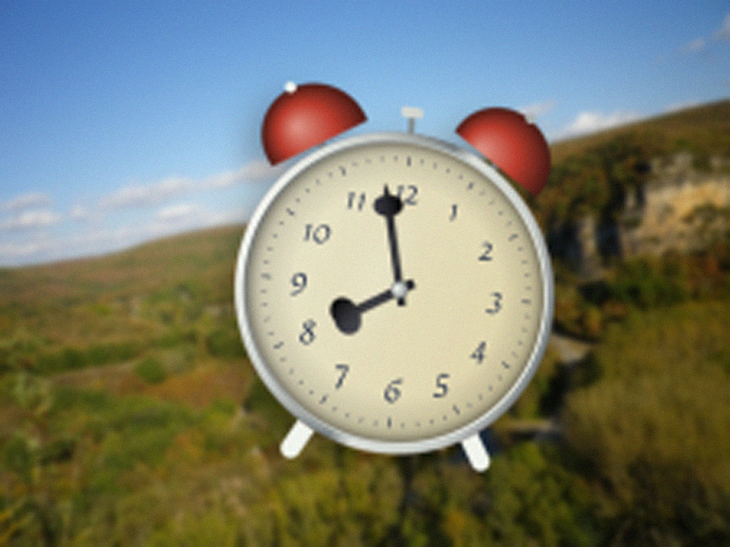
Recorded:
7 h 58 min
